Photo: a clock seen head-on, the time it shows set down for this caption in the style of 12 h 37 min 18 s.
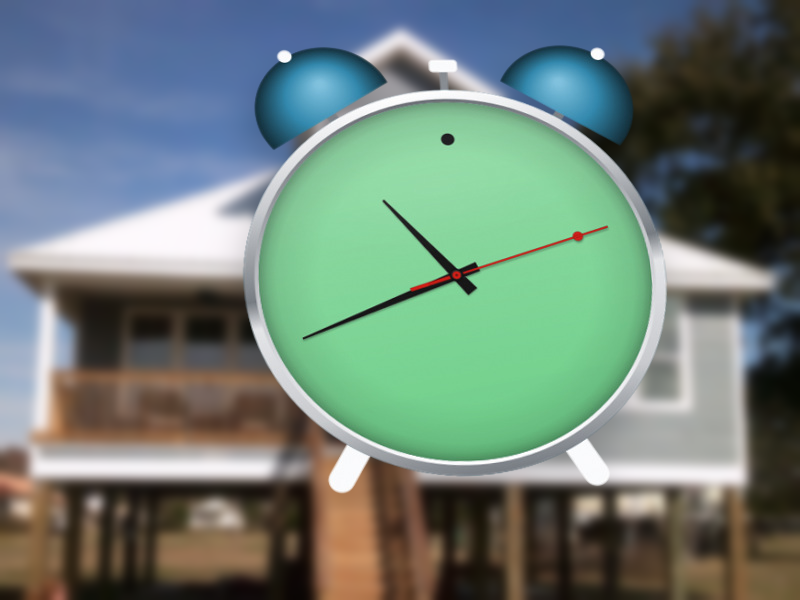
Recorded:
10 h 41 min 12 s
